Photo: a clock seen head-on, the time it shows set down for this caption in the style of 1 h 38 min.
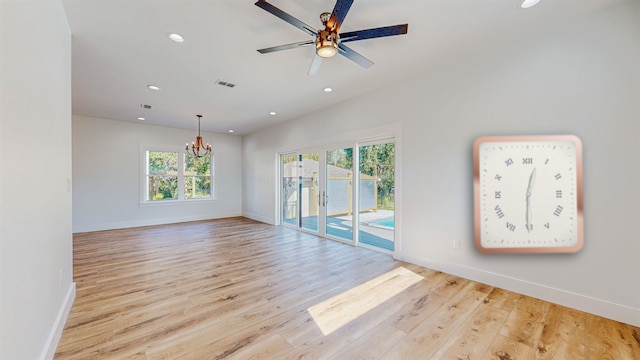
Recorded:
12 h 30 min
